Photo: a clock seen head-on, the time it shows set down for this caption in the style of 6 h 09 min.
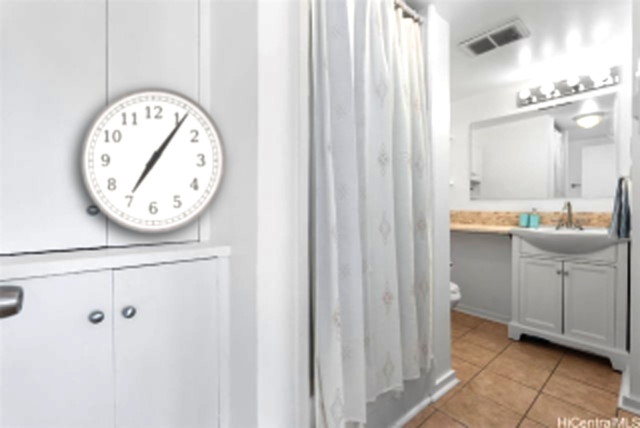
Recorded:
7 h 06 min
